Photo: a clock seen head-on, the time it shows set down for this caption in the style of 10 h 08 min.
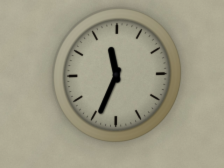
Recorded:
11 h 34 min
